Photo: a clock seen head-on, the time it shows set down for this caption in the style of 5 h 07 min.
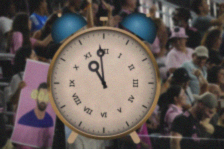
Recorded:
10 h 59 min
